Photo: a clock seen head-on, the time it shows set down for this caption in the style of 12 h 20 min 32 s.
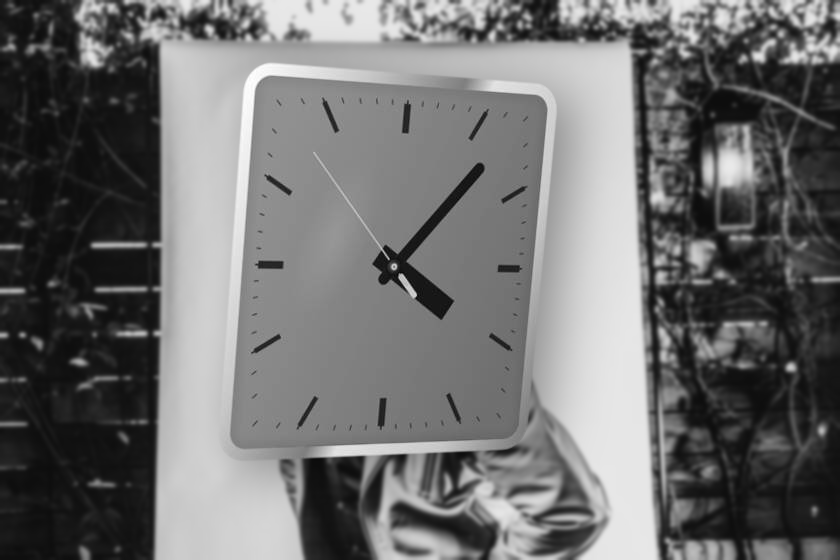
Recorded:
4 h 06 min 53 s
